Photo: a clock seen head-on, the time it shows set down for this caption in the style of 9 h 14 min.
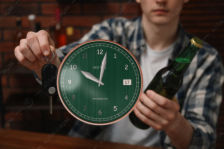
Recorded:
10 h 02 min
